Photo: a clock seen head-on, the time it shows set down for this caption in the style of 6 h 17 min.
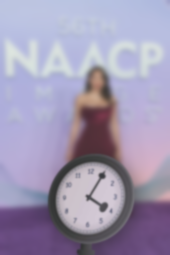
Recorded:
4 h 05 min
